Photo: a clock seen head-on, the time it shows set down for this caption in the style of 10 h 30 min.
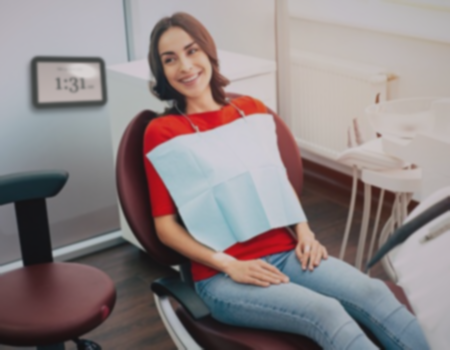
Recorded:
1 h 31 min
